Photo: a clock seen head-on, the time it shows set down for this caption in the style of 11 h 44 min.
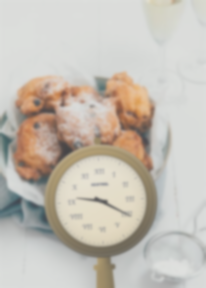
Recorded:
9 h 20 min
